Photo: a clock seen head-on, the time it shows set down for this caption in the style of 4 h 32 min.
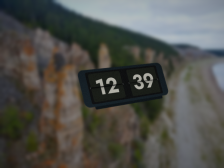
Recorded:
12 h 39 min
